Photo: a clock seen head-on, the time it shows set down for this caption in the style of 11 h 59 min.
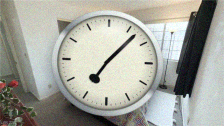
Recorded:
7 h 07 min
